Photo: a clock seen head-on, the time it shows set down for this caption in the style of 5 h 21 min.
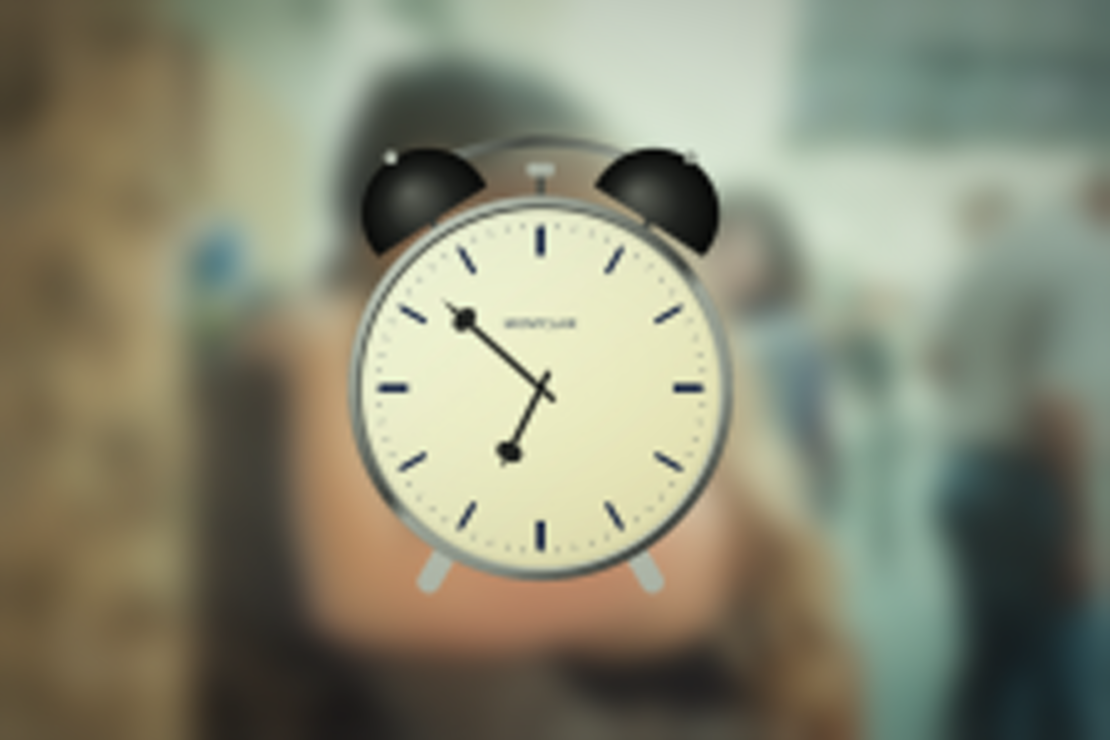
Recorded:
6 h 52 min
